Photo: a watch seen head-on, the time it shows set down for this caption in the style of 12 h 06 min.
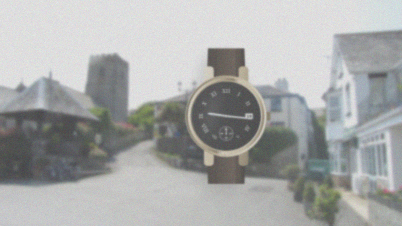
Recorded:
9 h 16 min
